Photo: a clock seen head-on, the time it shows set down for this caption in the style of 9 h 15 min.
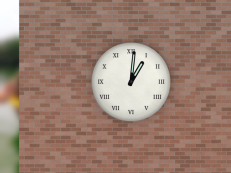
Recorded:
1 h 01 min
